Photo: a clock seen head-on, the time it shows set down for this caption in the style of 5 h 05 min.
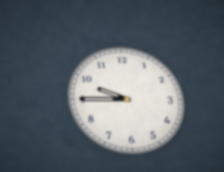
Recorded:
9 h 45 min
